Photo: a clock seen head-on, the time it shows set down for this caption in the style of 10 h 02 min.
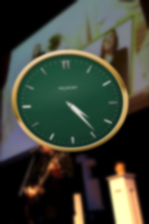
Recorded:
4 h 24 min
